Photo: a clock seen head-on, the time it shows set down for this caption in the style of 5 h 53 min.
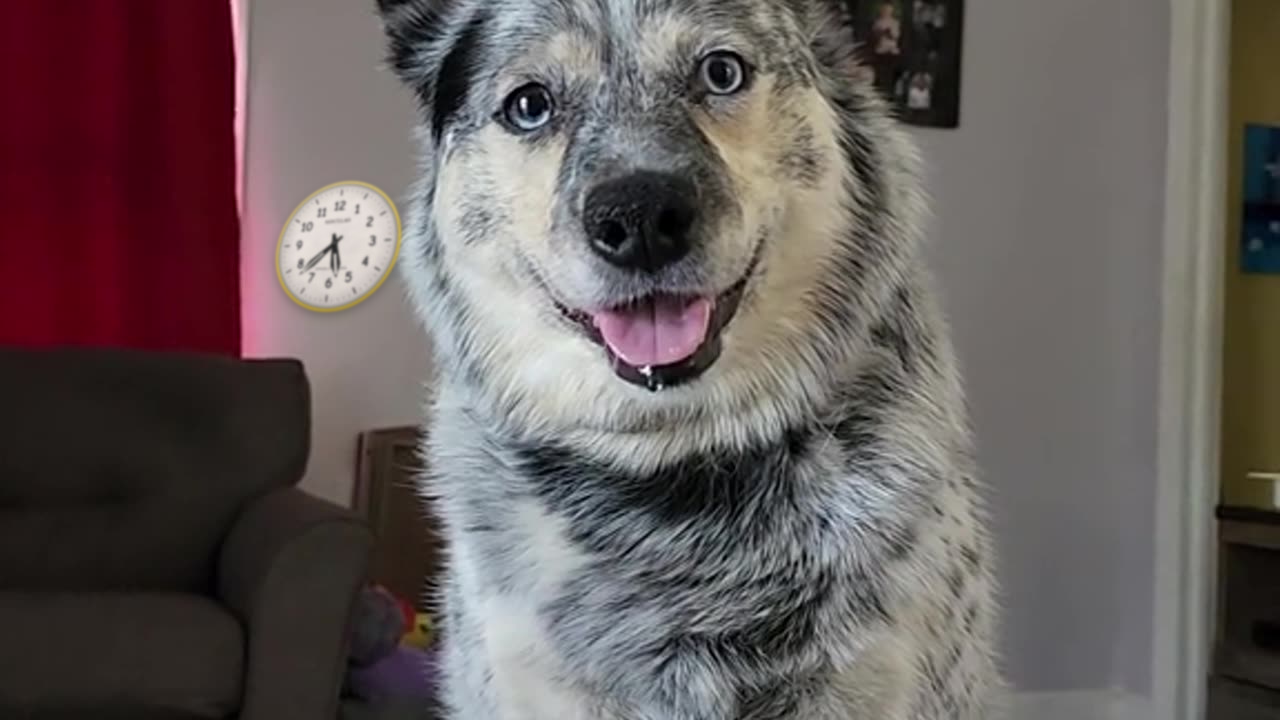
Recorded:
5 h 38 min
